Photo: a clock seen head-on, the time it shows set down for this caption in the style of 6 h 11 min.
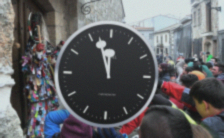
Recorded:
11 h 57 min
